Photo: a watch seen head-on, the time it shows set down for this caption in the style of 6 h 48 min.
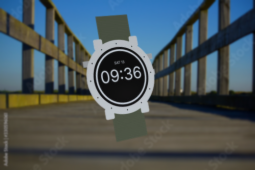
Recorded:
9 h 36 min
